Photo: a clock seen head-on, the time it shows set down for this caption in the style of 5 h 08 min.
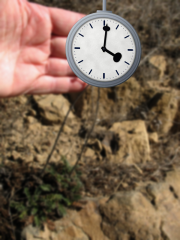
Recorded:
4 h 01 min
